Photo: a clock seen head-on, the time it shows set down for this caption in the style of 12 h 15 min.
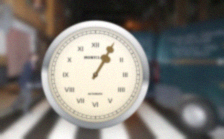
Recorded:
1 h 05 min
